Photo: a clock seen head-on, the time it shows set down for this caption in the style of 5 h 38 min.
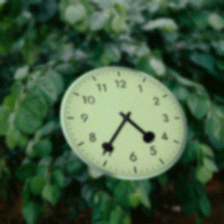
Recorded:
4 h 36 min
